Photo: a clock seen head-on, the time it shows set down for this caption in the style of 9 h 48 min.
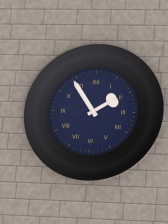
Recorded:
1 h 54 min
